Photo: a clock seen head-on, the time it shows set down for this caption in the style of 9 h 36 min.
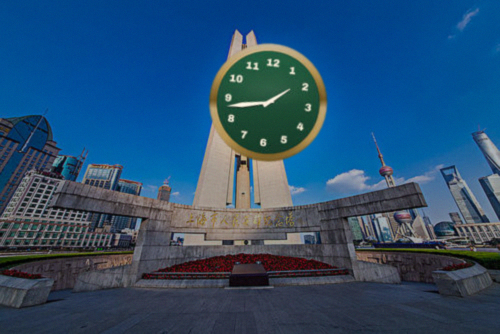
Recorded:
1 h 43 min
